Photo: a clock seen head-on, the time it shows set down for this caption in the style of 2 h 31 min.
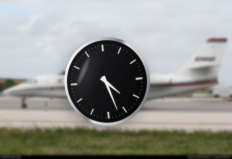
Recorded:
4 h 27 min
